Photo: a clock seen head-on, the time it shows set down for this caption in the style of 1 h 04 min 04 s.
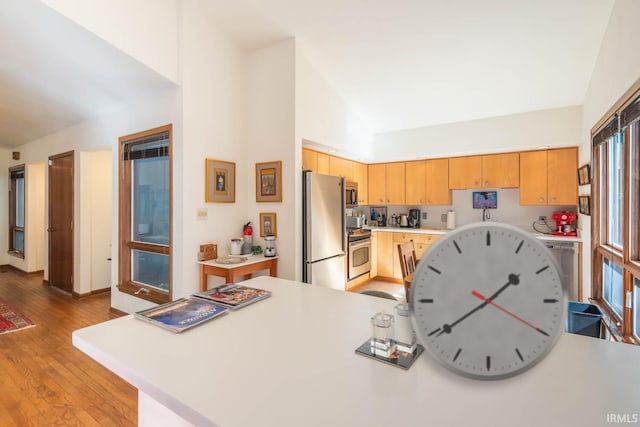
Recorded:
1 h 39 min 20 s
